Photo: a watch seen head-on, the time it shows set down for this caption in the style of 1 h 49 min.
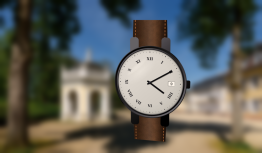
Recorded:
4 h 10 min
